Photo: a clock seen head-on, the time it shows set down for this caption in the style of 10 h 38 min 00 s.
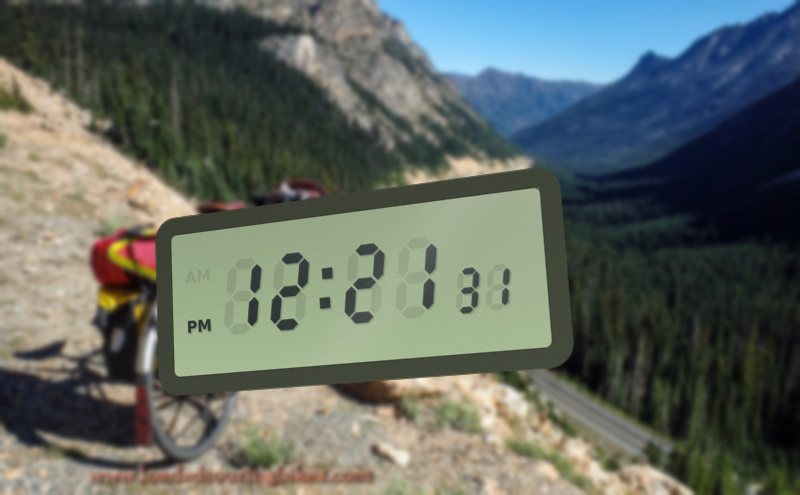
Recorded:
12 h 21 min 31 s
